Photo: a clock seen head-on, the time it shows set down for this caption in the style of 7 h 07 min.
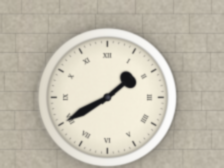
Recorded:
1 h 40 min
